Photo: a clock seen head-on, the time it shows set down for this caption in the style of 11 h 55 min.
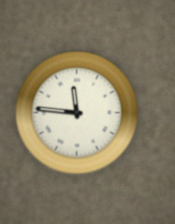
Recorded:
11 h 46 min
